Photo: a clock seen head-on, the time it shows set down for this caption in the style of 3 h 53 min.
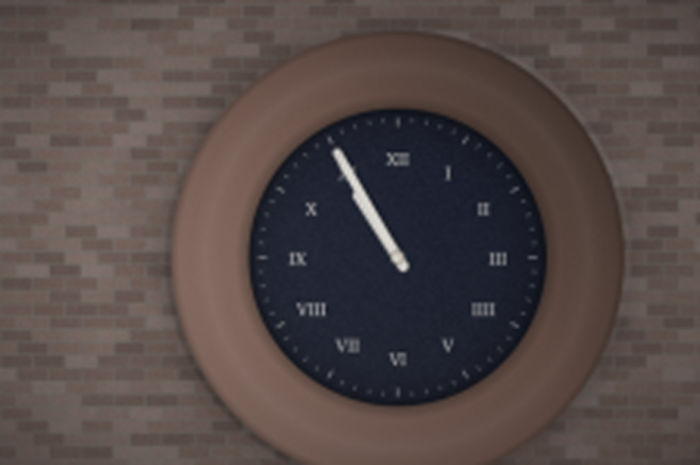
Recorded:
10 h 55 min
